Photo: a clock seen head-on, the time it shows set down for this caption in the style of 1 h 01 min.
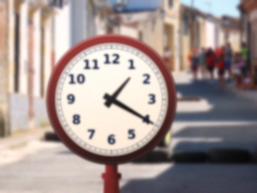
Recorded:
1 h 20 min
